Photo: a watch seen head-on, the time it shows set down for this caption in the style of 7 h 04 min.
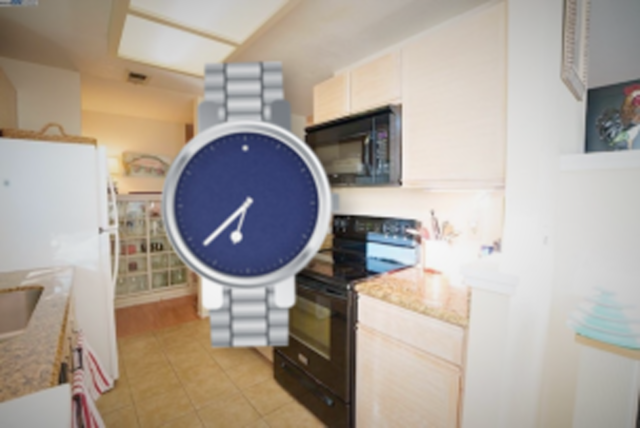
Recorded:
6 h 38 min
